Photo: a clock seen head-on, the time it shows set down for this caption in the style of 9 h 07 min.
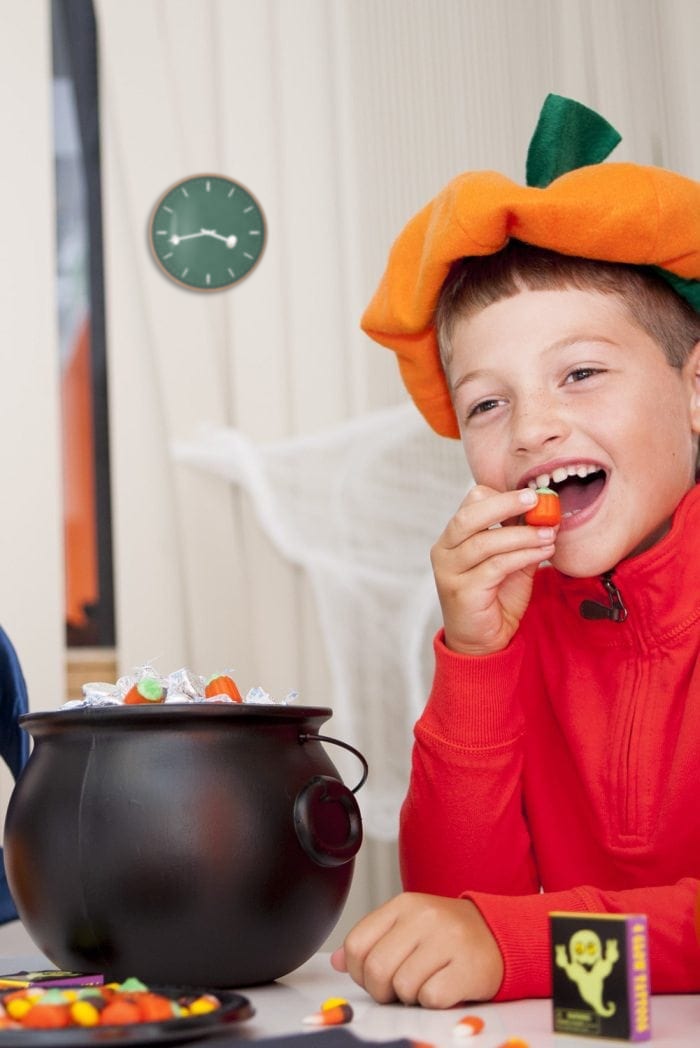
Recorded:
3 h 43 min
